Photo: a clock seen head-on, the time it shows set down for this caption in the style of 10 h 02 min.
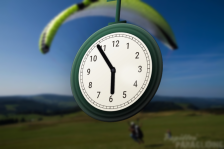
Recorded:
5 h 54 min
